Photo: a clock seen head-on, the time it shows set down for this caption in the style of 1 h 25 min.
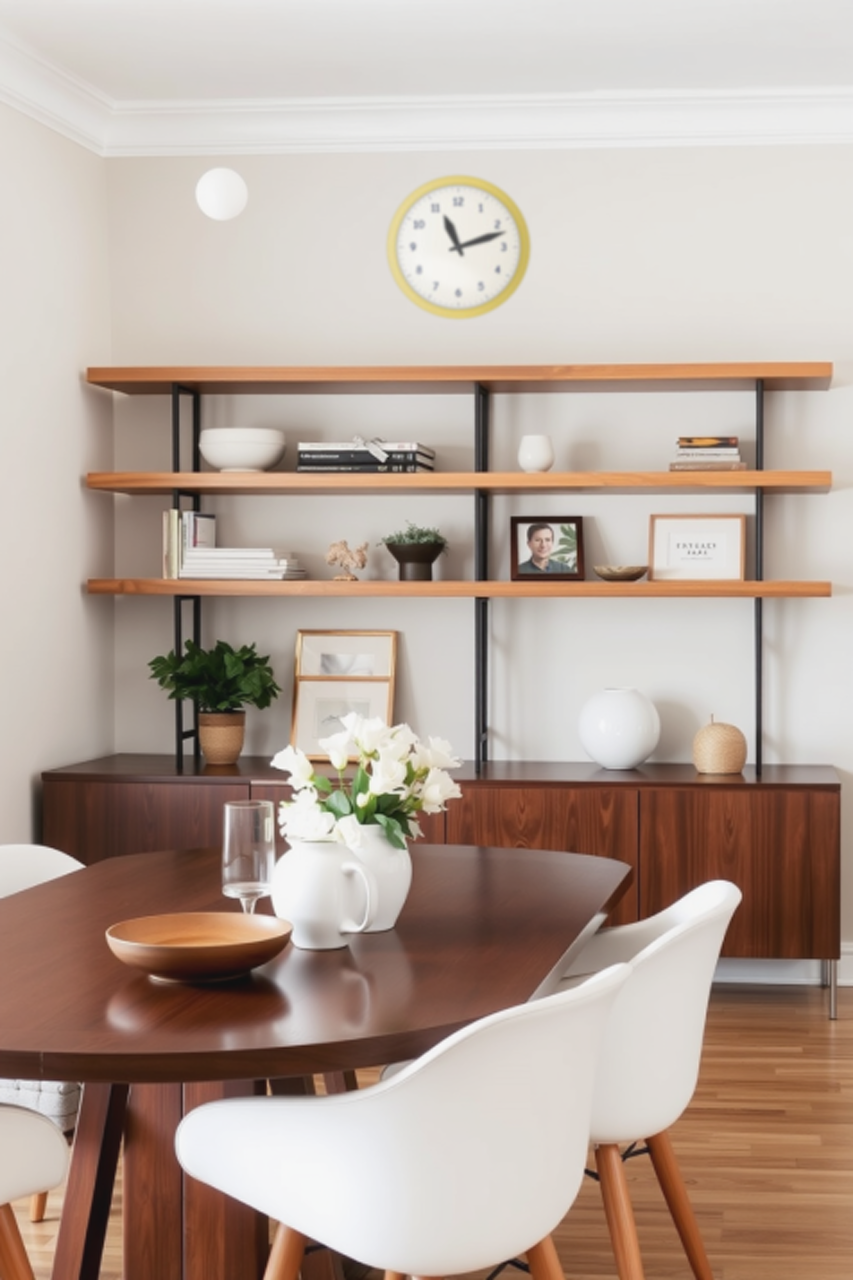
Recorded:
11 h 12 min
